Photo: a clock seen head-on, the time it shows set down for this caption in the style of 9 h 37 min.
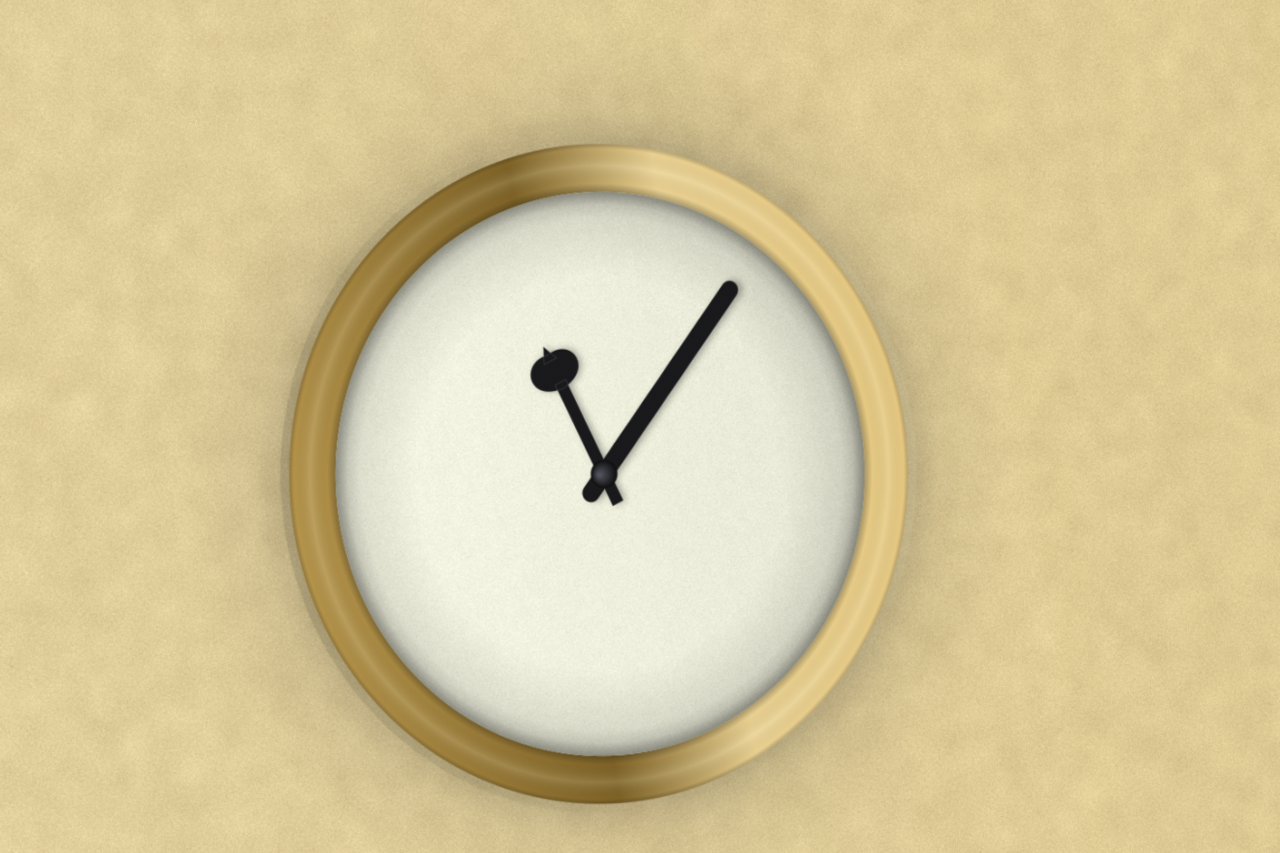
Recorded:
11 h 06 min
